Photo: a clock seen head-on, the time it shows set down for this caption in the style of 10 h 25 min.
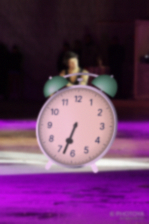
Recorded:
6 h 33 min
